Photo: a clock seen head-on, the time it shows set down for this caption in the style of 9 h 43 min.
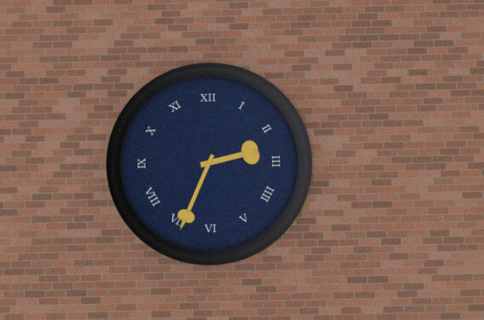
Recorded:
2 h 34 min
